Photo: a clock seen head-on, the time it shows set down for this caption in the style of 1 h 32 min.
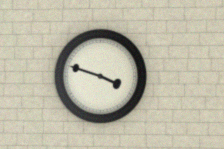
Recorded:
3 h 48 min
